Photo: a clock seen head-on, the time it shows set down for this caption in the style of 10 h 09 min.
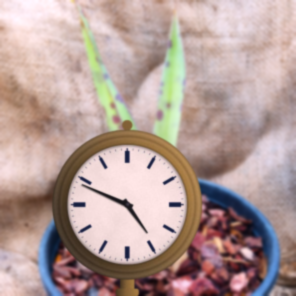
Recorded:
4 h 49 min
